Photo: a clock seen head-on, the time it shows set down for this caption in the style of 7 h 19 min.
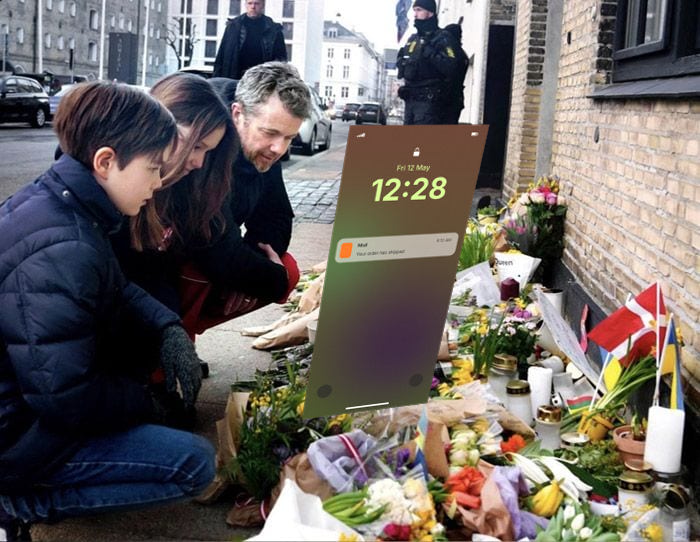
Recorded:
12 h 28 min
